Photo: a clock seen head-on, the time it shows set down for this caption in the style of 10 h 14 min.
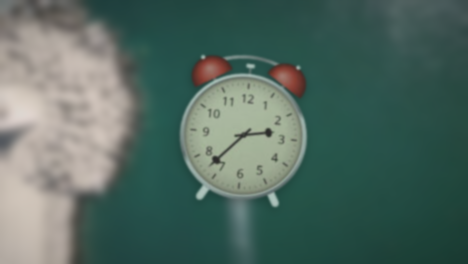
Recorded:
2 h 37 min
